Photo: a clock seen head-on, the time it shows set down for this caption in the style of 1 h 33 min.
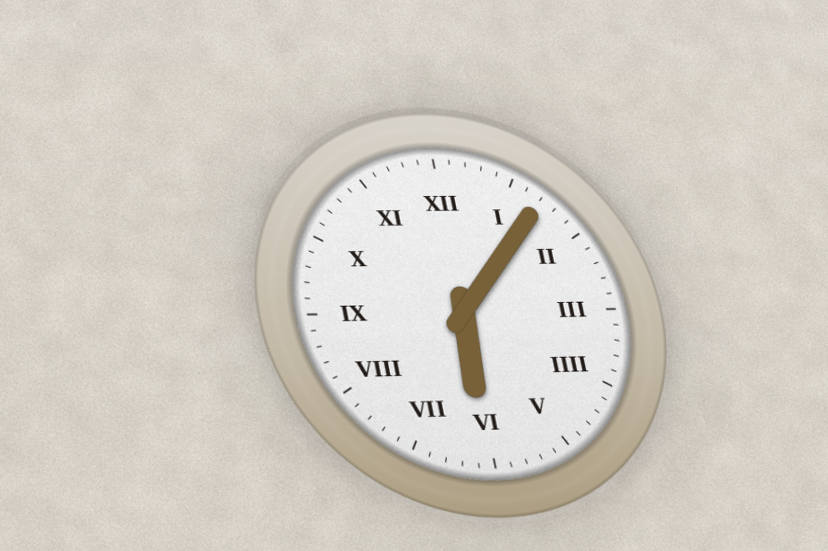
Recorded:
6 h 07 min
